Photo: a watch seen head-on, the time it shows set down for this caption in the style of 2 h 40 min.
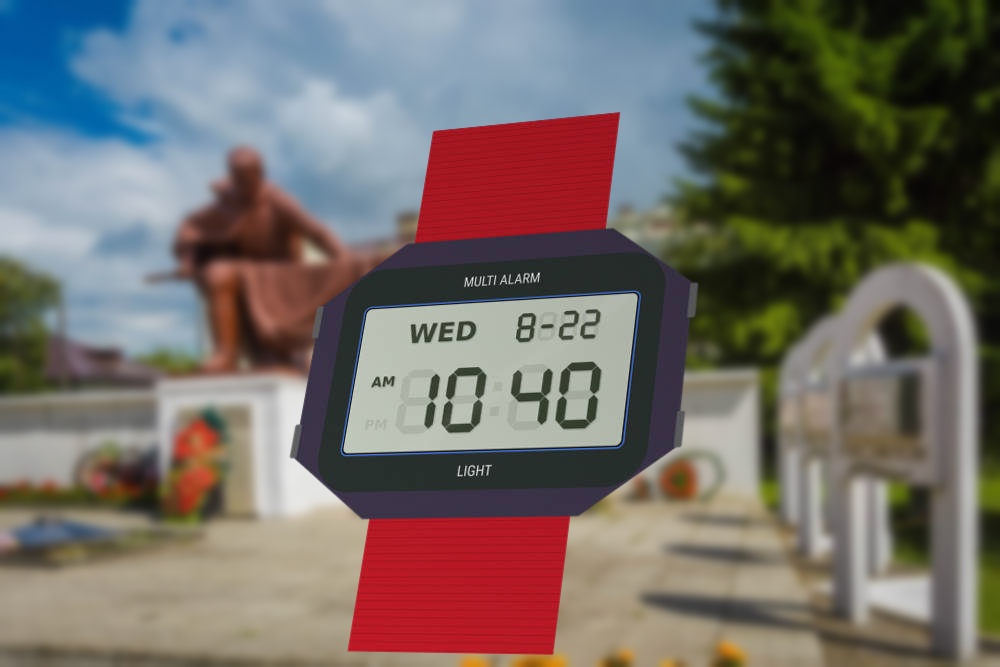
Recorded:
10 h 40 min
